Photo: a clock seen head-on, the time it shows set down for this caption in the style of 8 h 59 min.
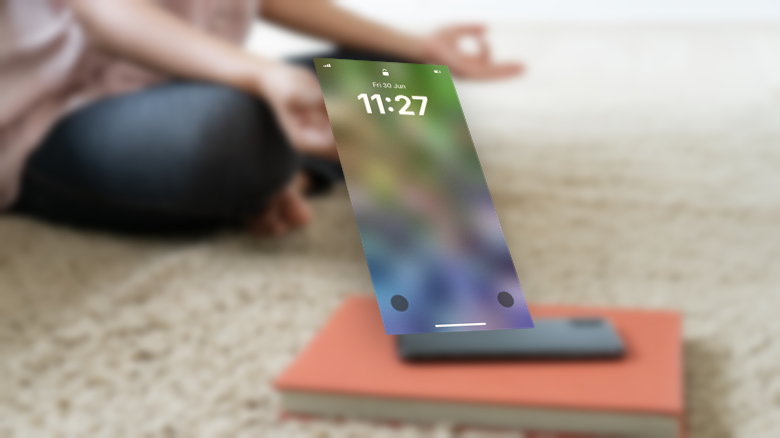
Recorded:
11 h 27 min
